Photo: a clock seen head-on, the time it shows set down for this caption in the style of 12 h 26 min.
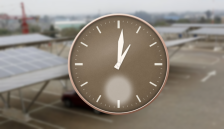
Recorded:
1 h 01 min
